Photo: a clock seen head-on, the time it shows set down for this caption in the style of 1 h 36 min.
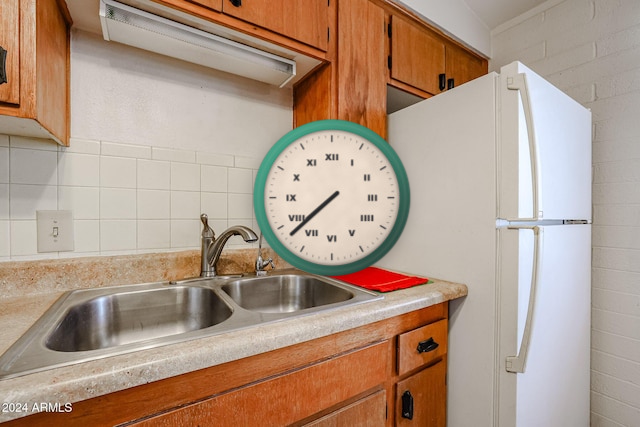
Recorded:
7 h 38 min
